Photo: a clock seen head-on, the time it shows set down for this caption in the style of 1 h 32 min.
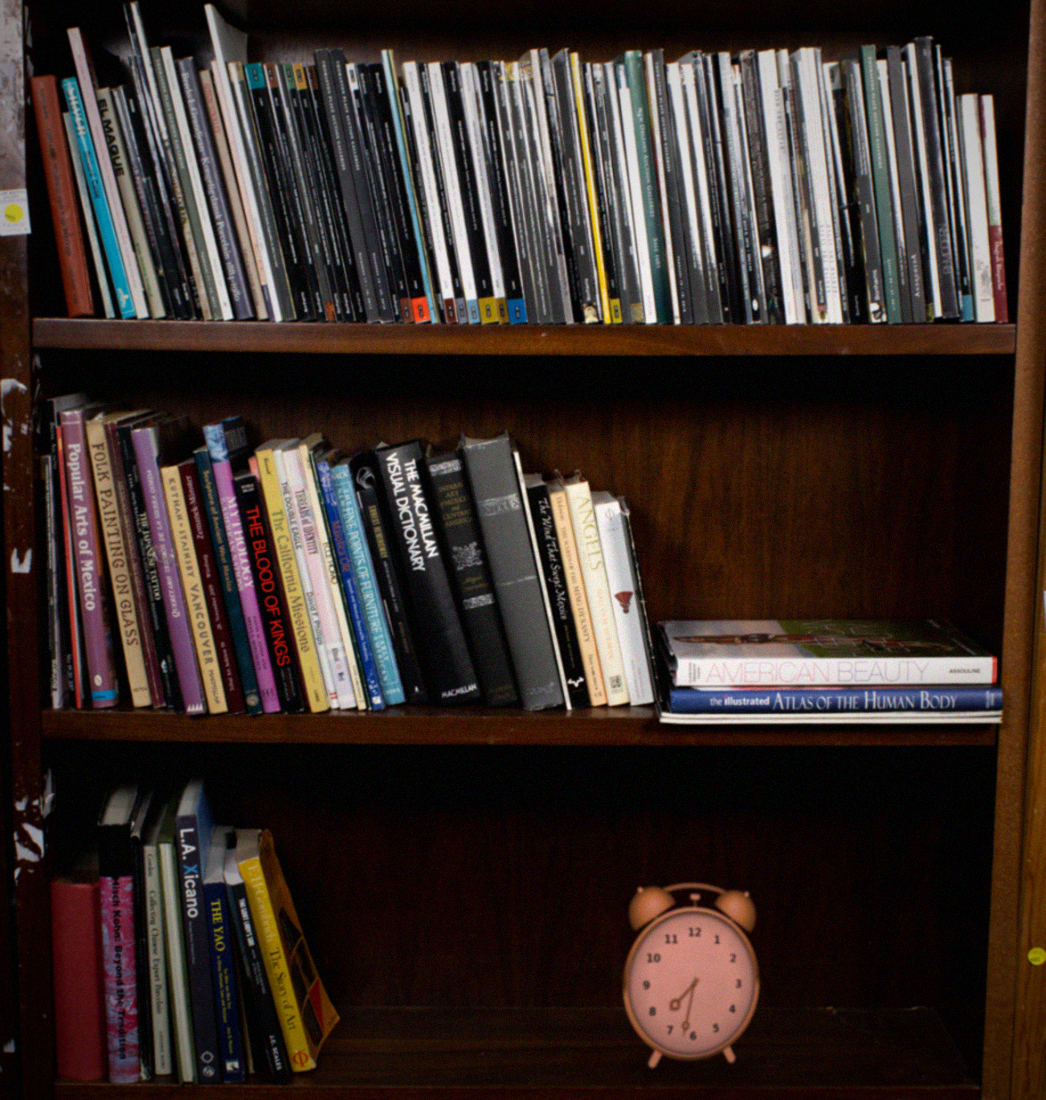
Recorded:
7 h 32 min
